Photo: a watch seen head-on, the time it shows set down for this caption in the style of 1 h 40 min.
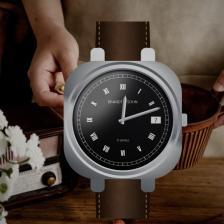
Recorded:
12 h 12 min
